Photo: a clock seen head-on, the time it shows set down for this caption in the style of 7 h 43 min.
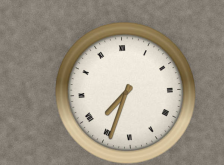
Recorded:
7 h 34 min
